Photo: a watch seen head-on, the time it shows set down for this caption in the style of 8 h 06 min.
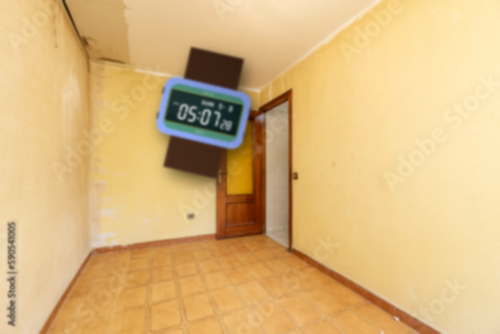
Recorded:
5 h 07 min
